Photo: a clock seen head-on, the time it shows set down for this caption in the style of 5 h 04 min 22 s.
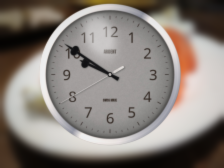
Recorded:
9 h 50 min 40 s
